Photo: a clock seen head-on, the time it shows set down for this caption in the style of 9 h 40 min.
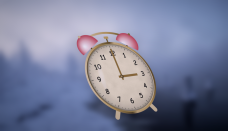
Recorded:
3 h 00 min
